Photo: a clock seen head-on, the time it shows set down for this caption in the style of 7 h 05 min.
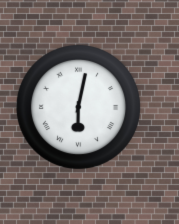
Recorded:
6 h 02 min
